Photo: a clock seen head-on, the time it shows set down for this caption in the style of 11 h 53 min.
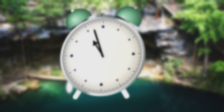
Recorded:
10 h 57 min
